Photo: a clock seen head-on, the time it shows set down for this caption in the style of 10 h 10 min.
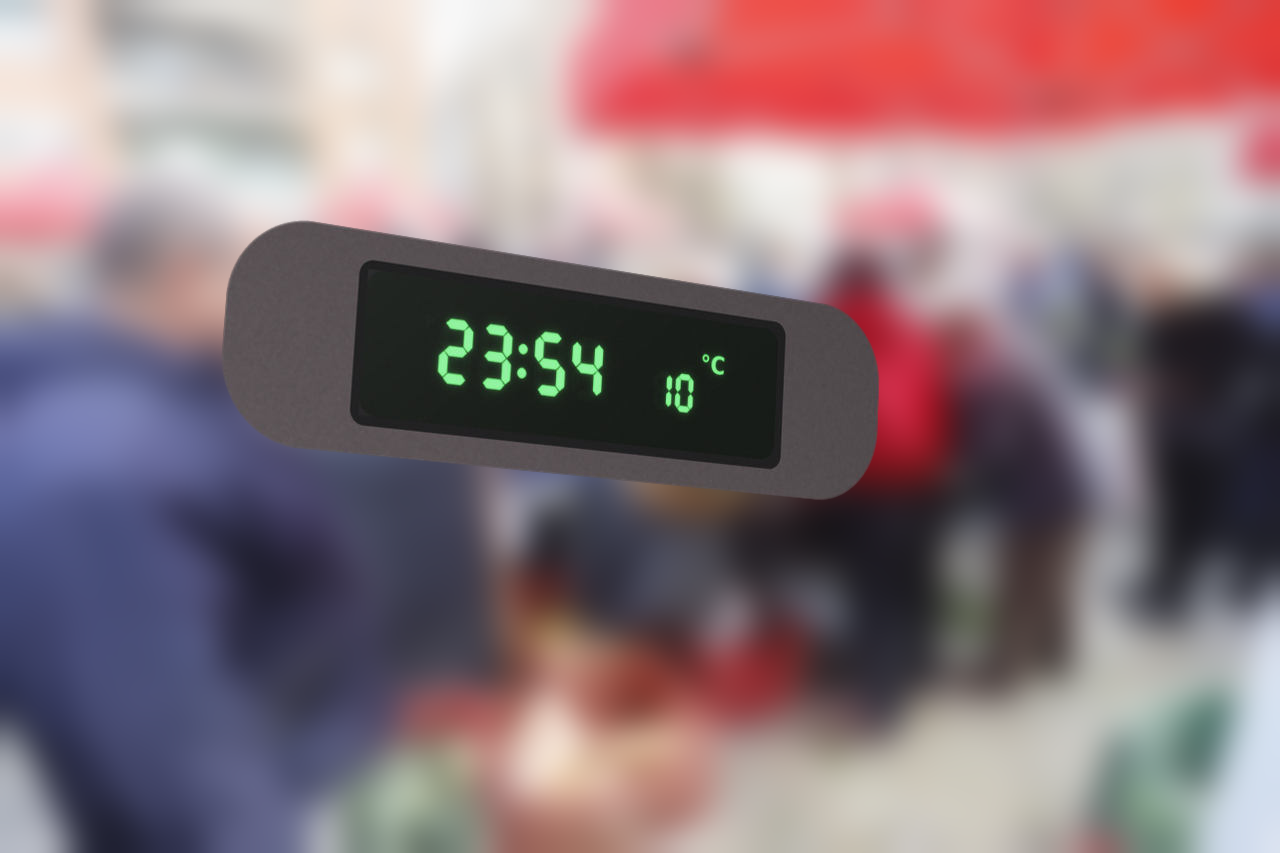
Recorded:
23 h 54 min
